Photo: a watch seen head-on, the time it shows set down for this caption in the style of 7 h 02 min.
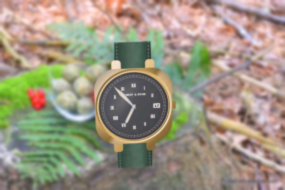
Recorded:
6 h 53 min
